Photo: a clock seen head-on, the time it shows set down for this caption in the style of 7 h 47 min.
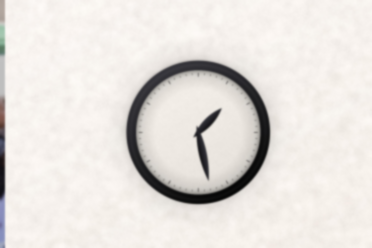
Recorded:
1 h 28 min
